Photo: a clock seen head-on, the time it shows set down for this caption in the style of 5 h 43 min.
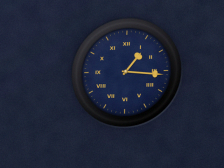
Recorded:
1 h 16 min
